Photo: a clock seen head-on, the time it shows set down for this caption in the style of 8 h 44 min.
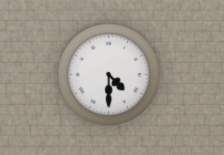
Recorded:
4 h 30 min
